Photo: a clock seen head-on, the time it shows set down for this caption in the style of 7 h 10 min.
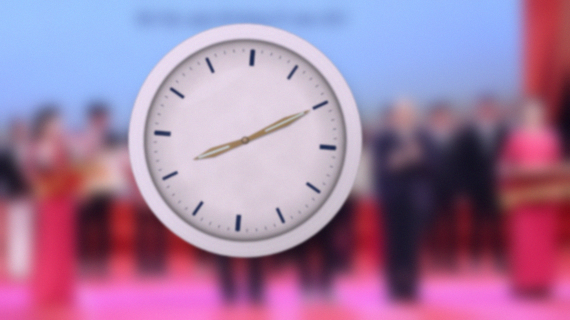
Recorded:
8 h 10 min
